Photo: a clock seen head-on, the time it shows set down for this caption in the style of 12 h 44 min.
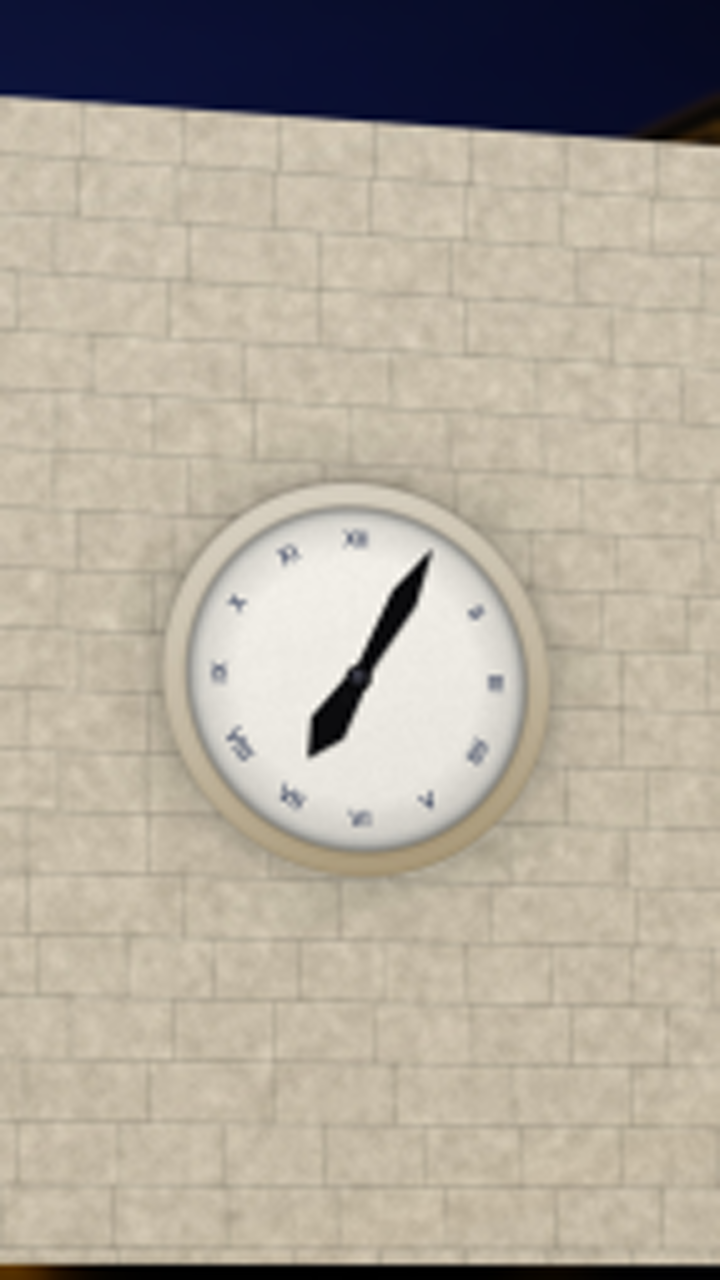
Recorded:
7 h 05 min
